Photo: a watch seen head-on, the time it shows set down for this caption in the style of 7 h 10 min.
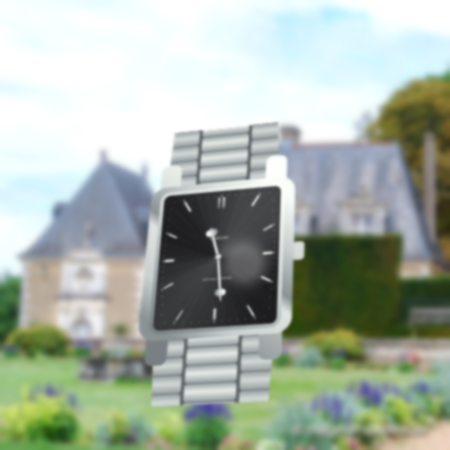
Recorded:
11 h 29 min
